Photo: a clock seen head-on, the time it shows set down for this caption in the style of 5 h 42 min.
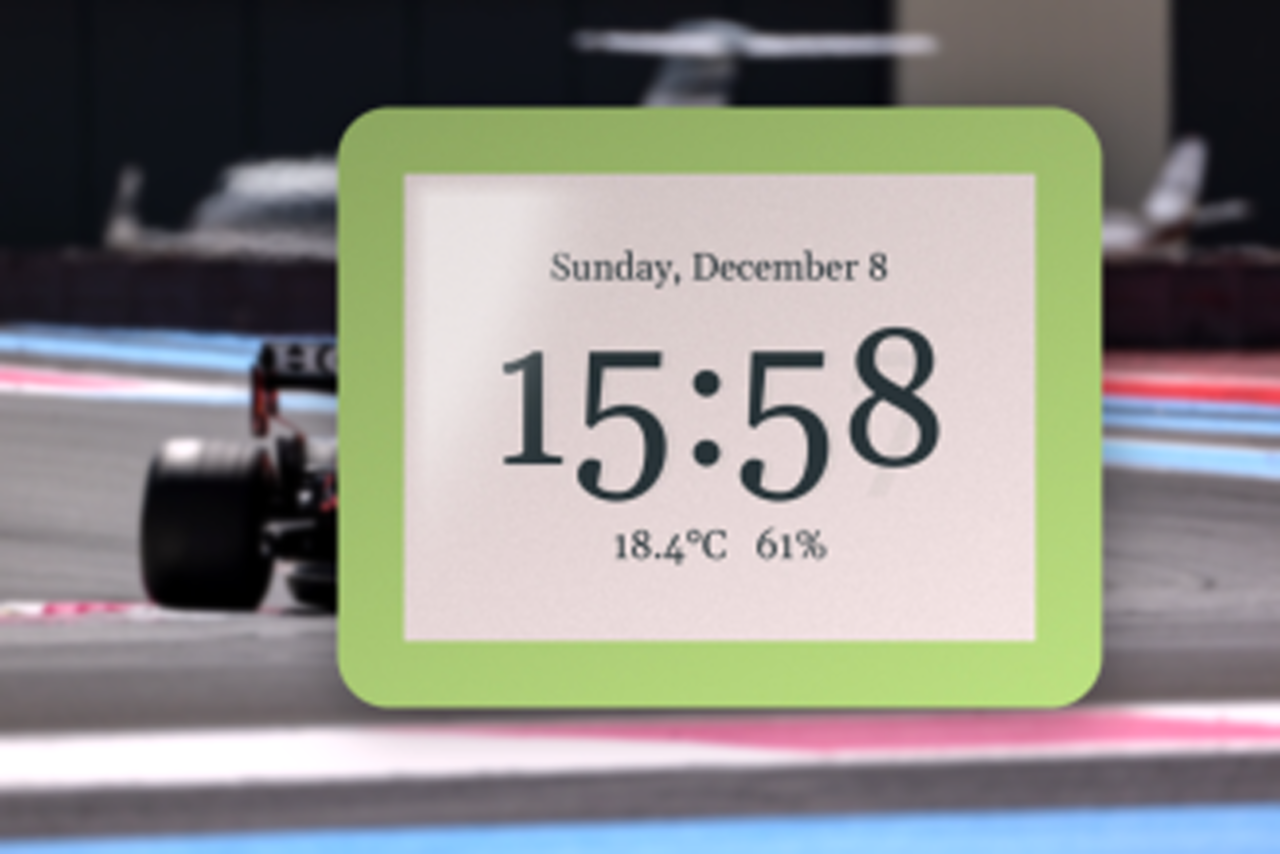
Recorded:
15 h 58 min
